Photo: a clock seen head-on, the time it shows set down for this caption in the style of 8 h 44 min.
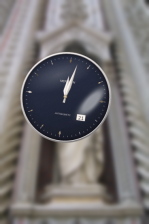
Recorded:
12 h 02 min
